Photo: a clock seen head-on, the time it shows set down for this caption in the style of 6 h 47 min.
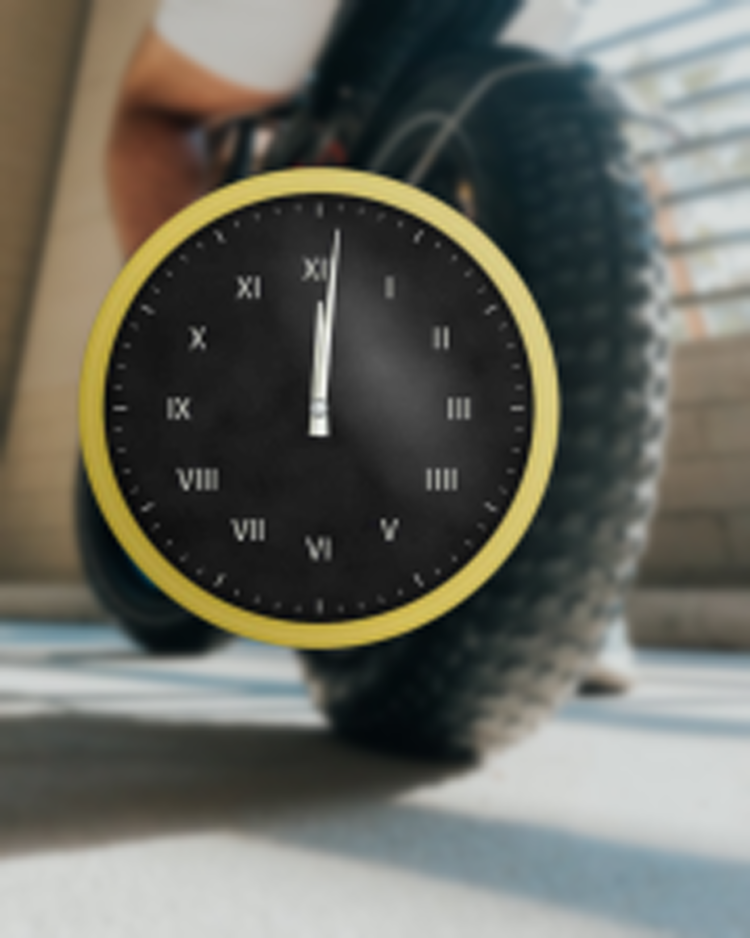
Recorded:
12 h 01 min
